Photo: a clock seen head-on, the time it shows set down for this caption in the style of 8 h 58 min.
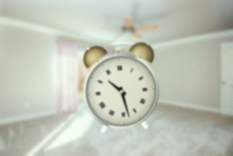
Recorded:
10 h 28 min
